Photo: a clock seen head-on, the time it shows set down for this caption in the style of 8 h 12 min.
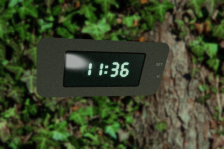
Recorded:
11 h 36 min
